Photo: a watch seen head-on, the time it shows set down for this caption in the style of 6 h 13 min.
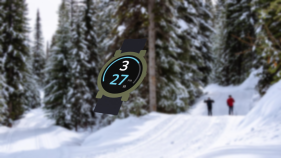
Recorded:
3 h 27 min
